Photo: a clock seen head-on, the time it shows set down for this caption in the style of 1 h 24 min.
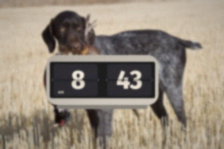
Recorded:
8 h 43 min
